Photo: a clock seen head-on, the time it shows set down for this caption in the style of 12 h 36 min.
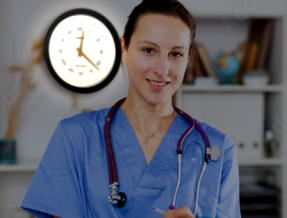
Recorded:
12 h 22 min
